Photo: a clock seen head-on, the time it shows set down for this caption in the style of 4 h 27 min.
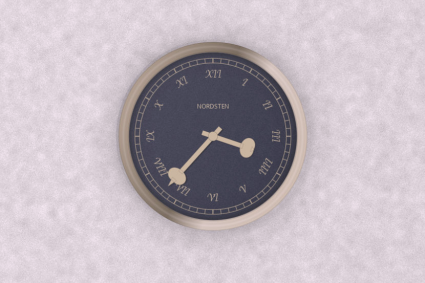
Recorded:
3 h 37 min
